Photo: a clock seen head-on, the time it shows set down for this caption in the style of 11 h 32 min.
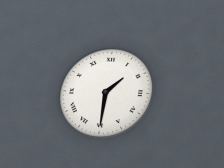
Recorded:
1 h 30 min
